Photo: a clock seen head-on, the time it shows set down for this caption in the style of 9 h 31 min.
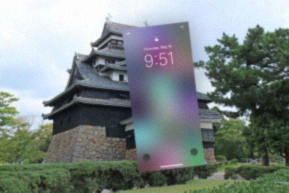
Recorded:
9 h 51 min
